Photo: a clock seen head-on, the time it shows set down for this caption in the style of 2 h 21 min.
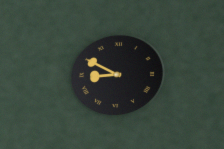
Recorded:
8 h 50 min
